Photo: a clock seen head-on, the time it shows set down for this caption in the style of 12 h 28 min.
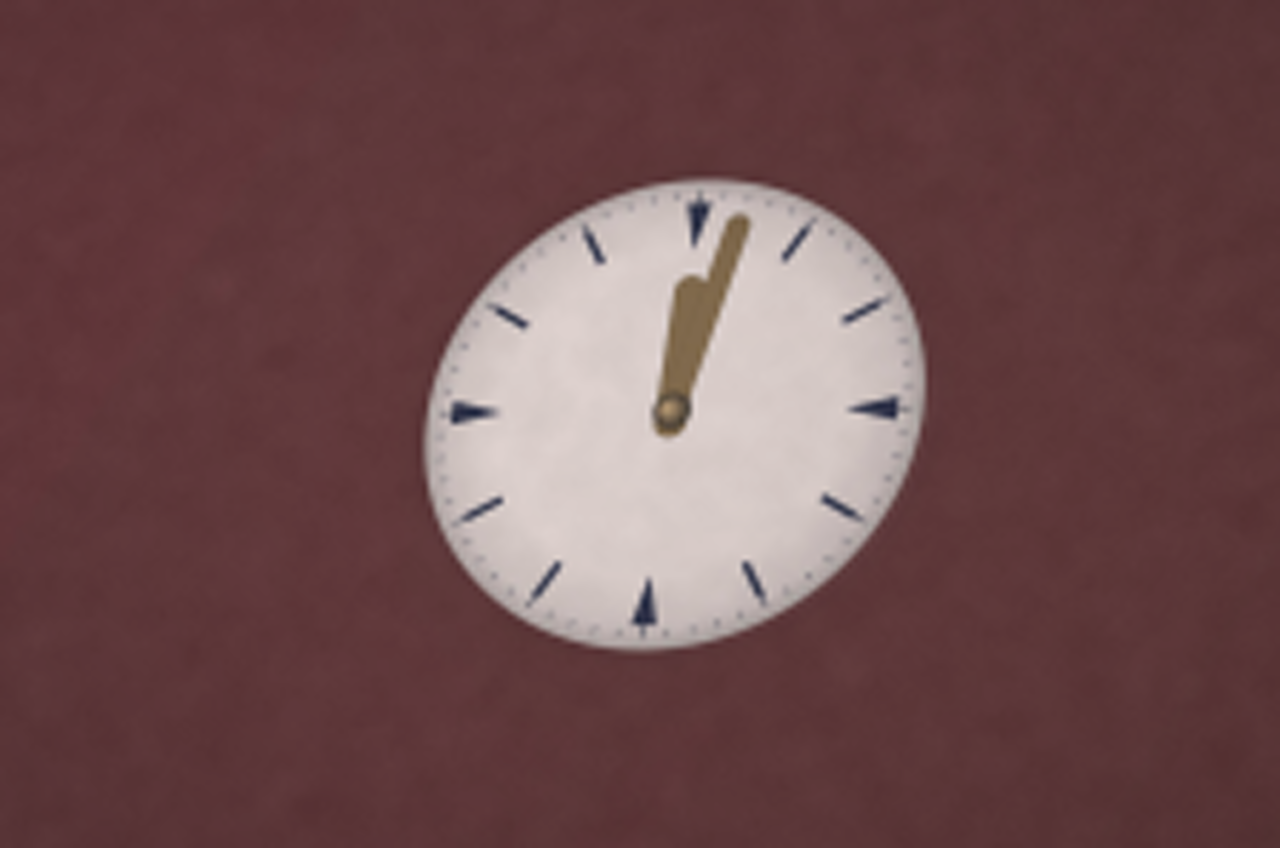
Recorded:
12 h 02 min
